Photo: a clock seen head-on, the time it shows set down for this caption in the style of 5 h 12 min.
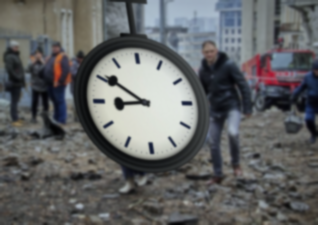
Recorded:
8 h 51 min
